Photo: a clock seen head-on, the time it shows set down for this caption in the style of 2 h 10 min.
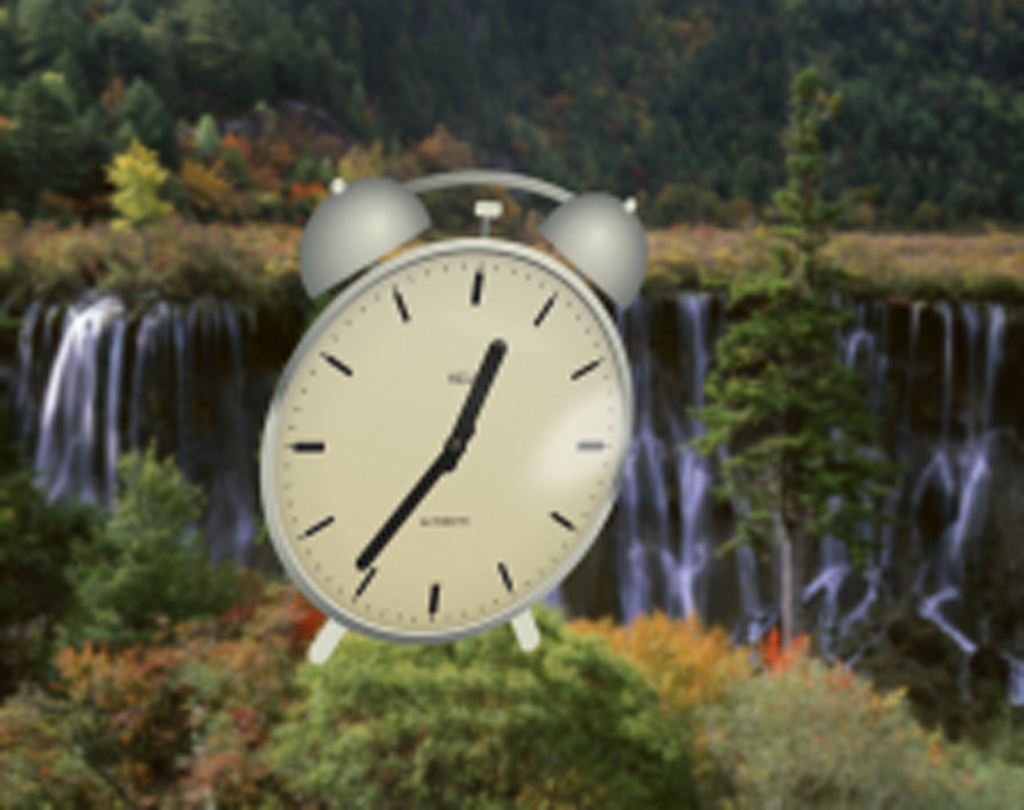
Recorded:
12 h 36 min
